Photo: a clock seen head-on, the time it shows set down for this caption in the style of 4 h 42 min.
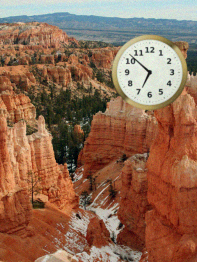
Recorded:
6 h 52 min
